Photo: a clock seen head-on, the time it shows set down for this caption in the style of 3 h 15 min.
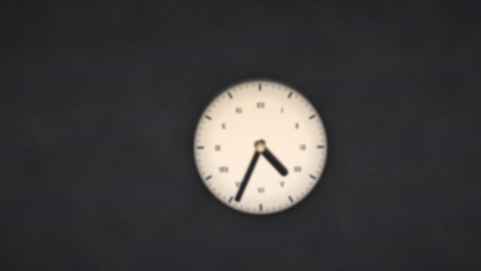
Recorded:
4 h 34 min
